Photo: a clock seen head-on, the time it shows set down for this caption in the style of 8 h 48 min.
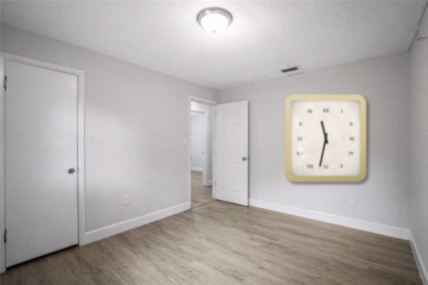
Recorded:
11 h 32 min
